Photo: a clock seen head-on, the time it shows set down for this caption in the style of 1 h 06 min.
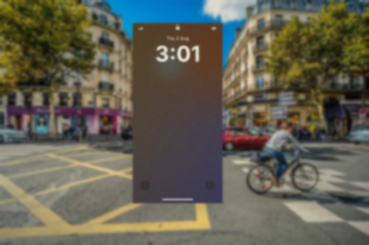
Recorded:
3 h 01 min
